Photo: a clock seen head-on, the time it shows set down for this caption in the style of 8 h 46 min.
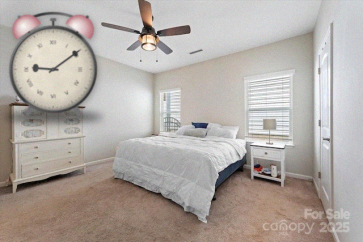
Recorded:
9 h 09 min
